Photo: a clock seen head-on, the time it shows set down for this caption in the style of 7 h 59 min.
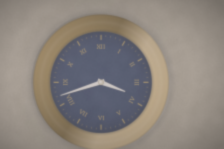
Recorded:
3 h 42 min
